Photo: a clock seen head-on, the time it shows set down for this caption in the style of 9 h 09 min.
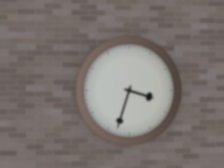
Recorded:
3 h 33 min
